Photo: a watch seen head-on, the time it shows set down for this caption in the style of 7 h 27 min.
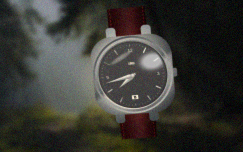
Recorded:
7 h 43 min
